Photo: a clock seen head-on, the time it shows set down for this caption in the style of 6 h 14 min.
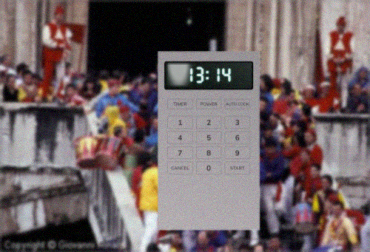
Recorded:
13 h 14 min
